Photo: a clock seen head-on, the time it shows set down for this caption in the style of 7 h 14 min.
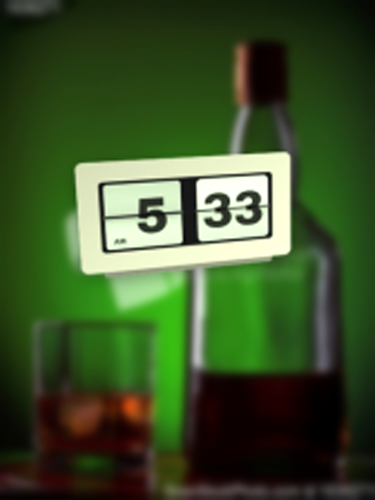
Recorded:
5 h 33 min
